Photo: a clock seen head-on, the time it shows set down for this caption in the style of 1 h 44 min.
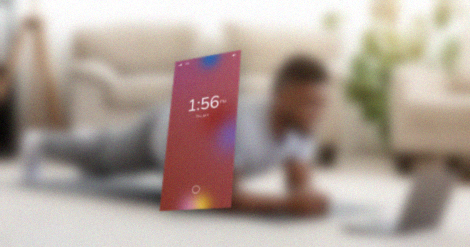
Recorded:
1 h 56 min
